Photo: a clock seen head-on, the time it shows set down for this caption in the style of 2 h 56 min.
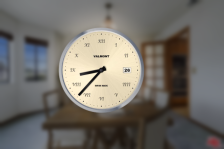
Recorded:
8 h 37 min
